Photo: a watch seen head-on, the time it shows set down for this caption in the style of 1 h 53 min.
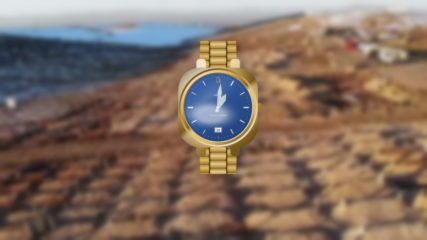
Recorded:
1 h 01 min
